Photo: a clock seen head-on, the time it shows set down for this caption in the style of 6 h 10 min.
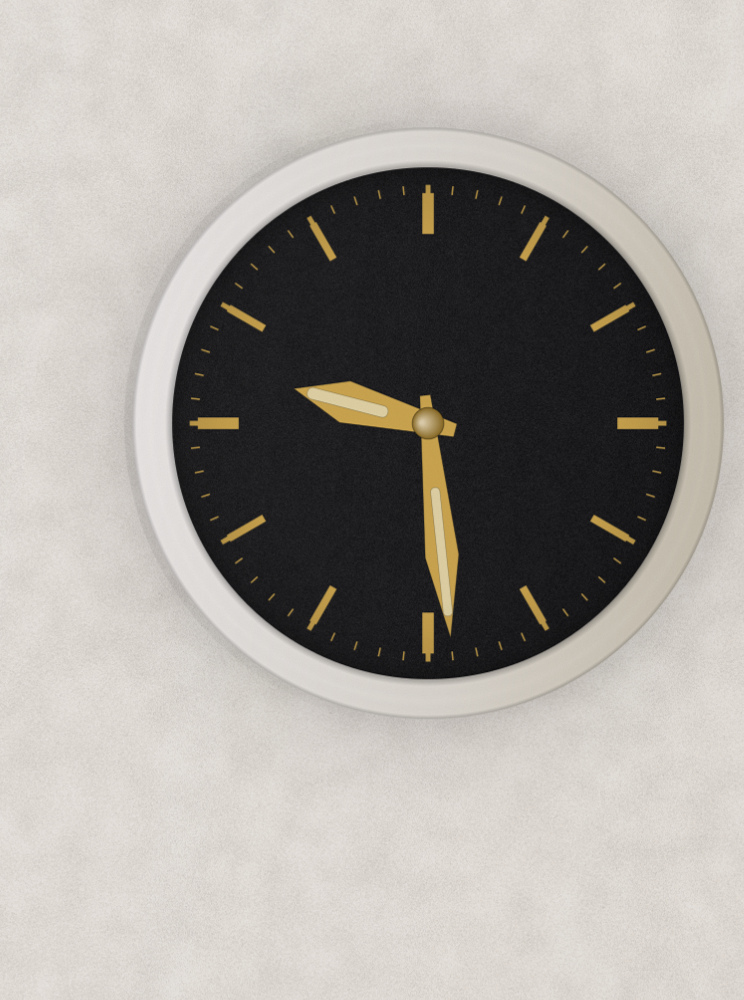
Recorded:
9 h 29 min
